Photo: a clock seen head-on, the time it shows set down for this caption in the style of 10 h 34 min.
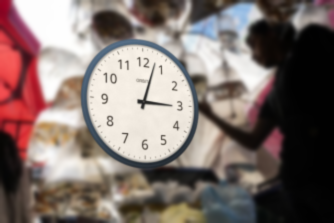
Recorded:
3 h 03 min
